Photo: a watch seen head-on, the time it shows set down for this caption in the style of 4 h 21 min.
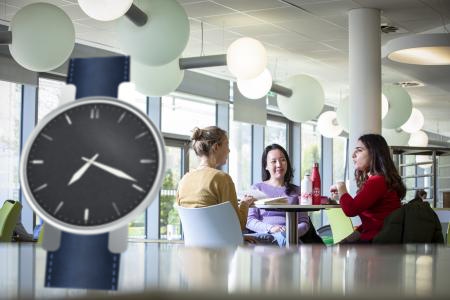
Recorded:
7 h 19 min
